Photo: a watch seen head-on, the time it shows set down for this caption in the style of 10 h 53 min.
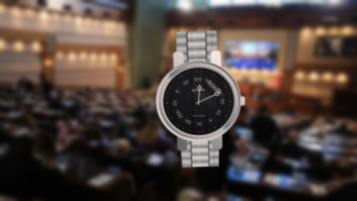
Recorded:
12 h 11 min
